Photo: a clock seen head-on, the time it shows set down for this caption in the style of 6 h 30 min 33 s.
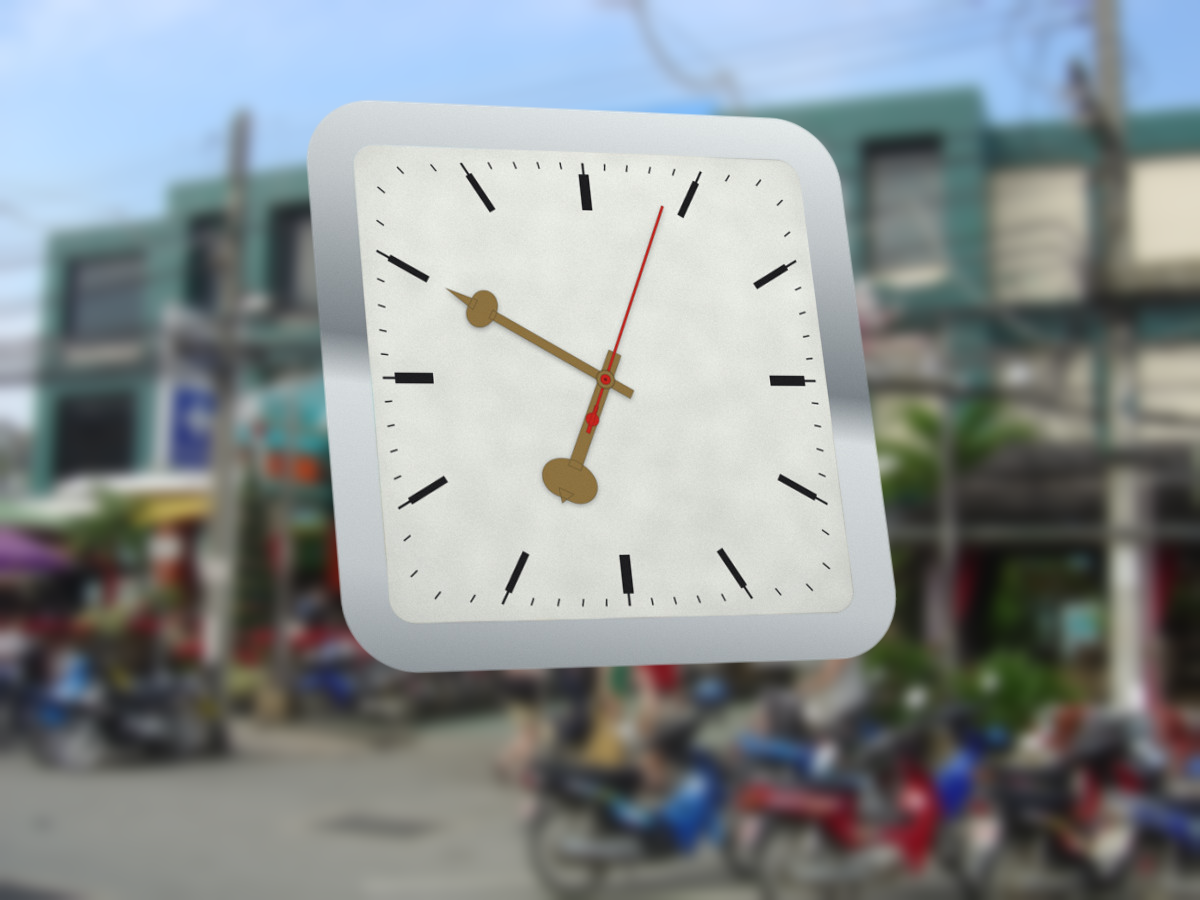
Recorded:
6 h 50 min 04 s
